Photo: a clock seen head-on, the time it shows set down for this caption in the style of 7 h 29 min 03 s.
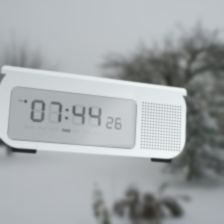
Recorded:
7 h 44 min 26 s
